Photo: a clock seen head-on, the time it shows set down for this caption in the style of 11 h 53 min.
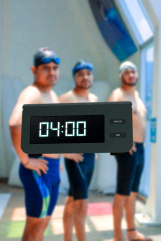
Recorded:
4 h 00 min
